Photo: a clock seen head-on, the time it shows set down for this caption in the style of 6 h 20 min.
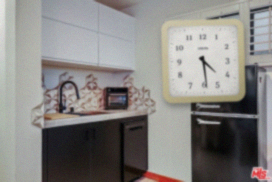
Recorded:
4 h 29 min
